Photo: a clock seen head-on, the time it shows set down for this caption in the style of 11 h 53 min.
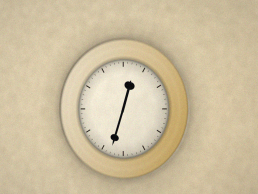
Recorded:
12 h 33 min
